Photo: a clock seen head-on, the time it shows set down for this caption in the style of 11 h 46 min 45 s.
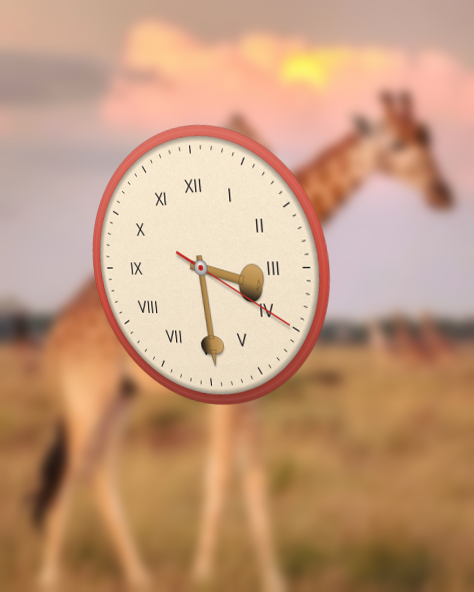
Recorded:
3 h 29 min 20 s
